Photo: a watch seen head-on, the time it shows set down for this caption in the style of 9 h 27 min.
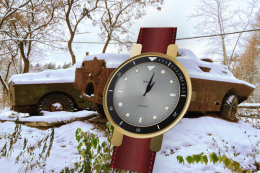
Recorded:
1 h 02 min
